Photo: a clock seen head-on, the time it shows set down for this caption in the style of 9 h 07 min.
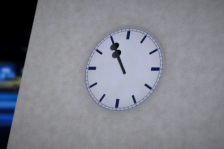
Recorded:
10 h 55 min
